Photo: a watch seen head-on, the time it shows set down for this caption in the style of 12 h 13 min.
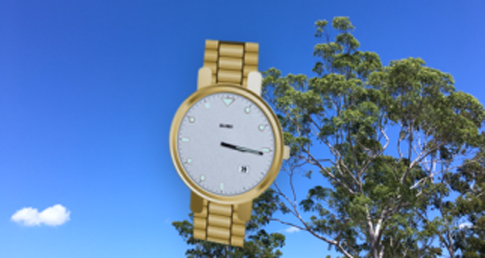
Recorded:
3 h 16 min
